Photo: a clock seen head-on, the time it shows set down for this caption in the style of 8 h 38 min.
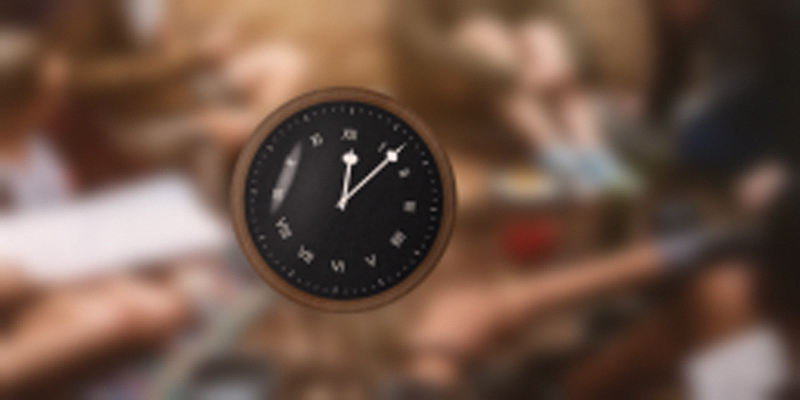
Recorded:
12 h 07 min
